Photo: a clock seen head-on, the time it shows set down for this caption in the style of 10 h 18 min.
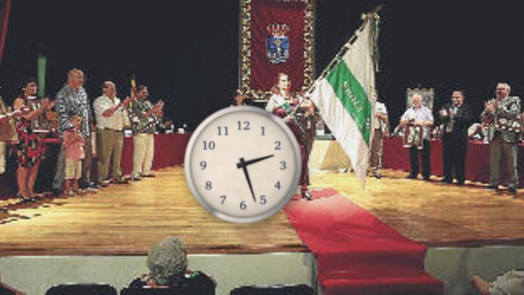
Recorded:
2 h 27 min
